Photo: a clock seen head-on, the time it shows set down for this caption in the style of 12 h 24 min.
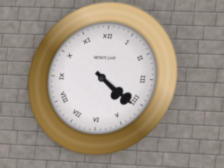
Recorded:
4 h 21 min
